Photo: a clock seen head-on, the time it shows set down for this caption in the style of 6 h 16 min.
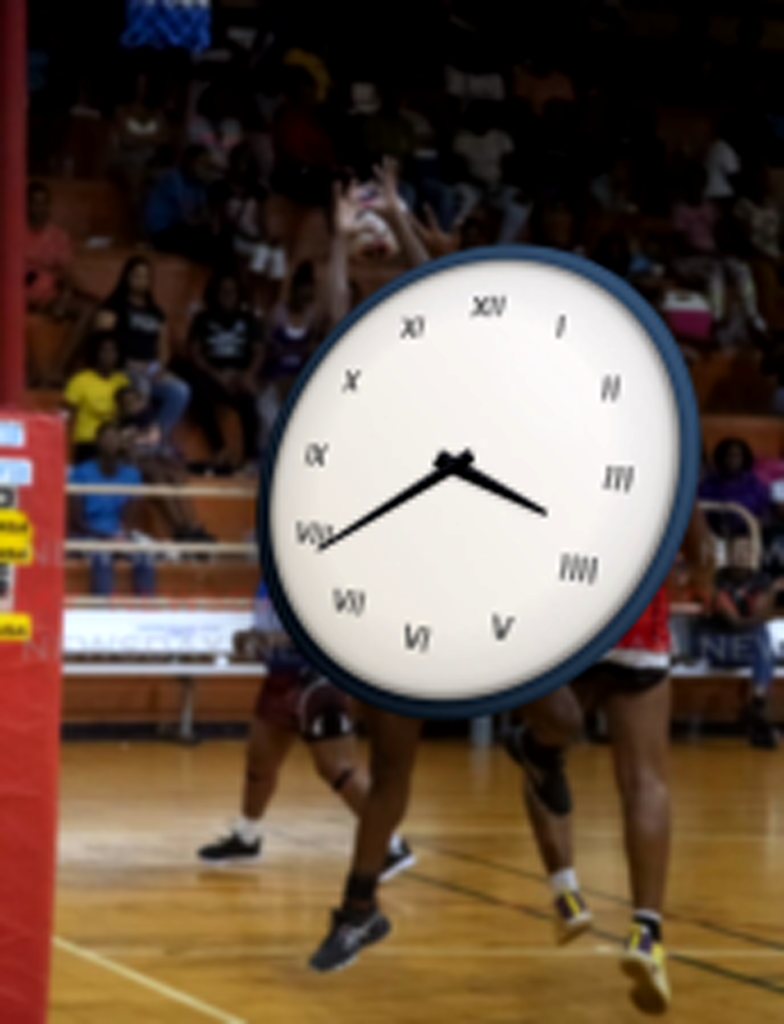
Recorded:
3 h 39 min
